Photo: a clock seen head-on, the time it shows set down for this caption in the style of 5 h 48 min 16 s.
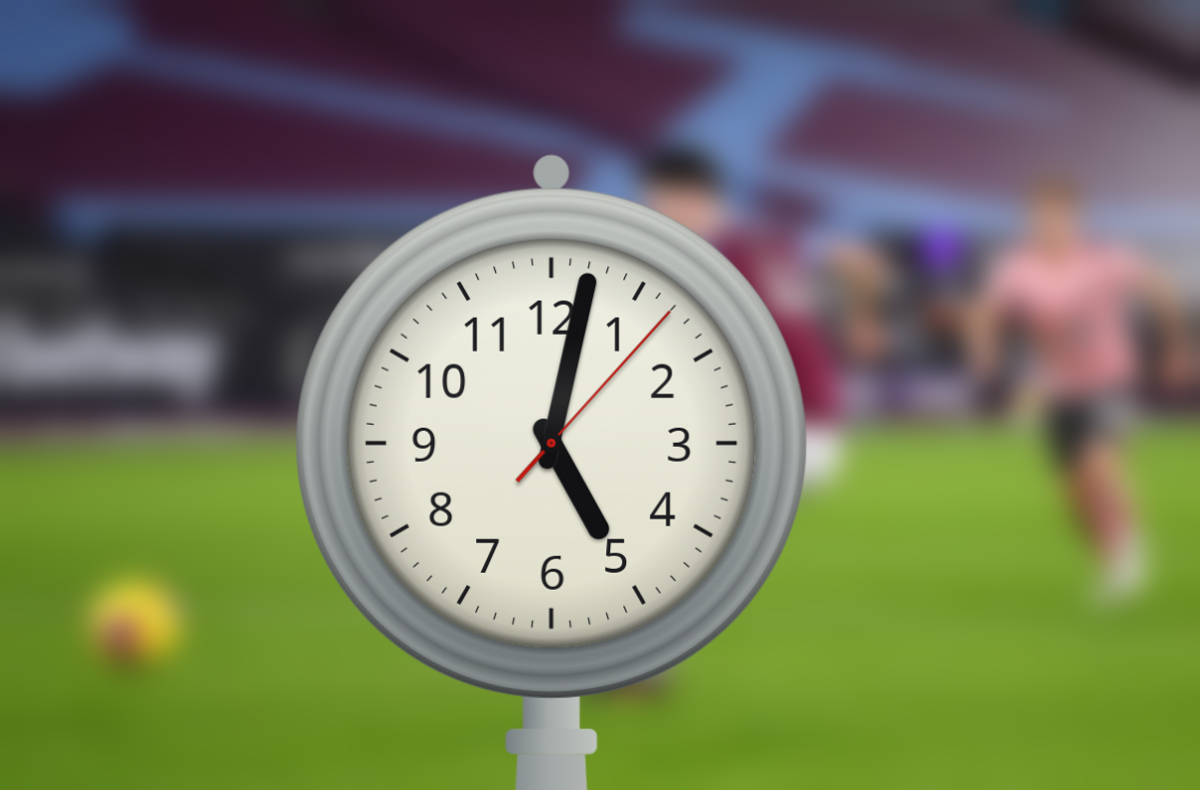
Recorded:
5 h 02 min 07 s
